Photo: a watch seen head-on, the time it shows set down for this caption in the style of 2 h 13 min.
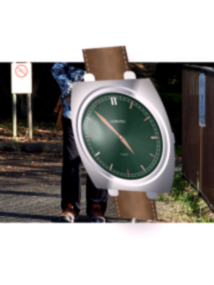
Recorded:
4 h 53 min
